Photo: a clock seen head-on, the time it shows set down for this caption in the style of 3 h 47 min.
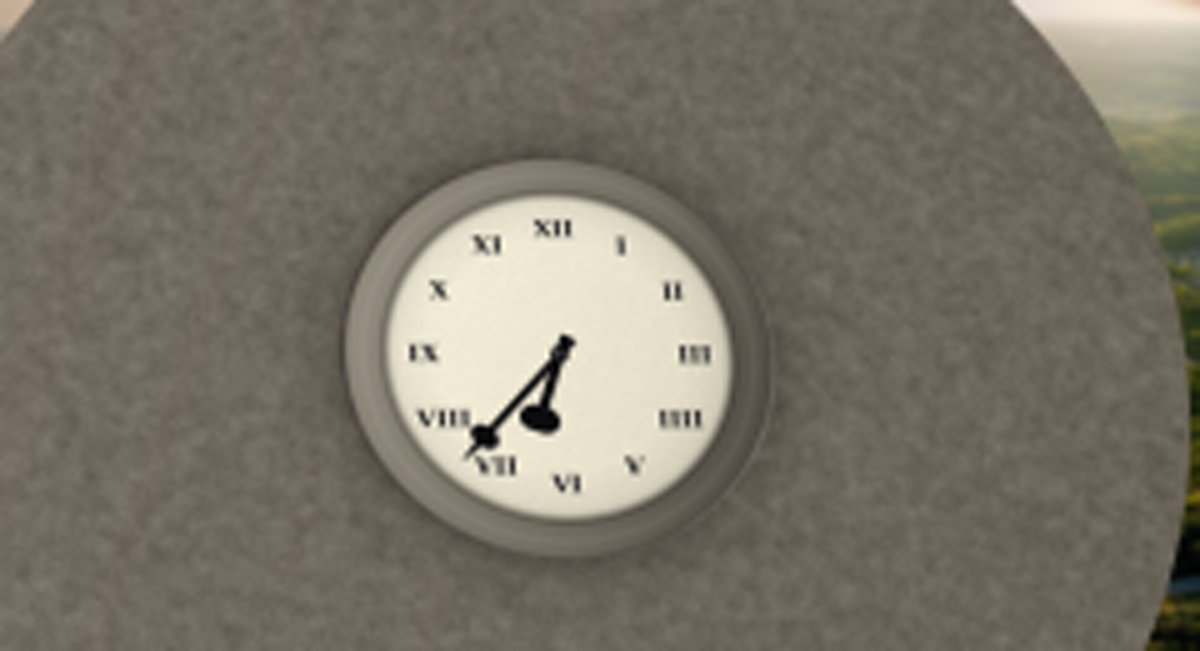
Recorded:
6 h 37 min
